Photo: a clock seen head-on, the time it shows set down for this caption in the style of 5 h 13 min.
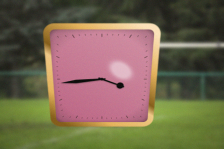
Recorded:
3 h 44 min
